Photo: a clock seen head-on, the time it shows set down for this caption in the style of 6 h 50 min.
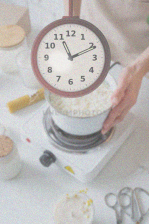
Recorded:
11 h 11 min
